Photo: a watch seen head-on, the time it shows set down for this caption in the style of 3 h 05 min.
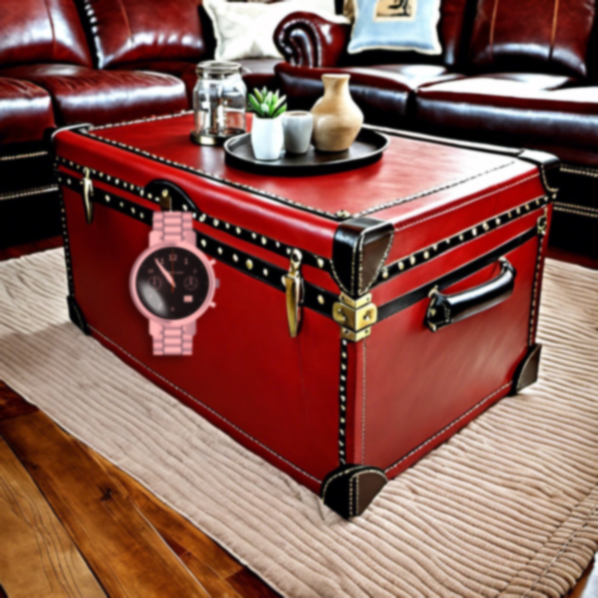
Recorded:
10 h 54 min
